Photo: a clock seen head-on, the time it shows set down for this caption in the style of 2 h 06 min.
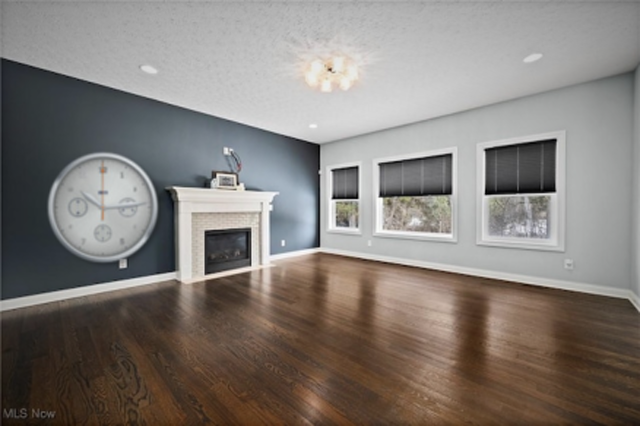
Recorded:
10 h 14 min
